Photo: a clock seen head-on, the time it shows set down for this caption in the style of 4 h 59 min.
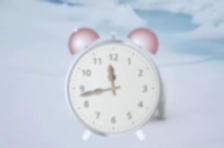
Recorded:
11 h 43 min
